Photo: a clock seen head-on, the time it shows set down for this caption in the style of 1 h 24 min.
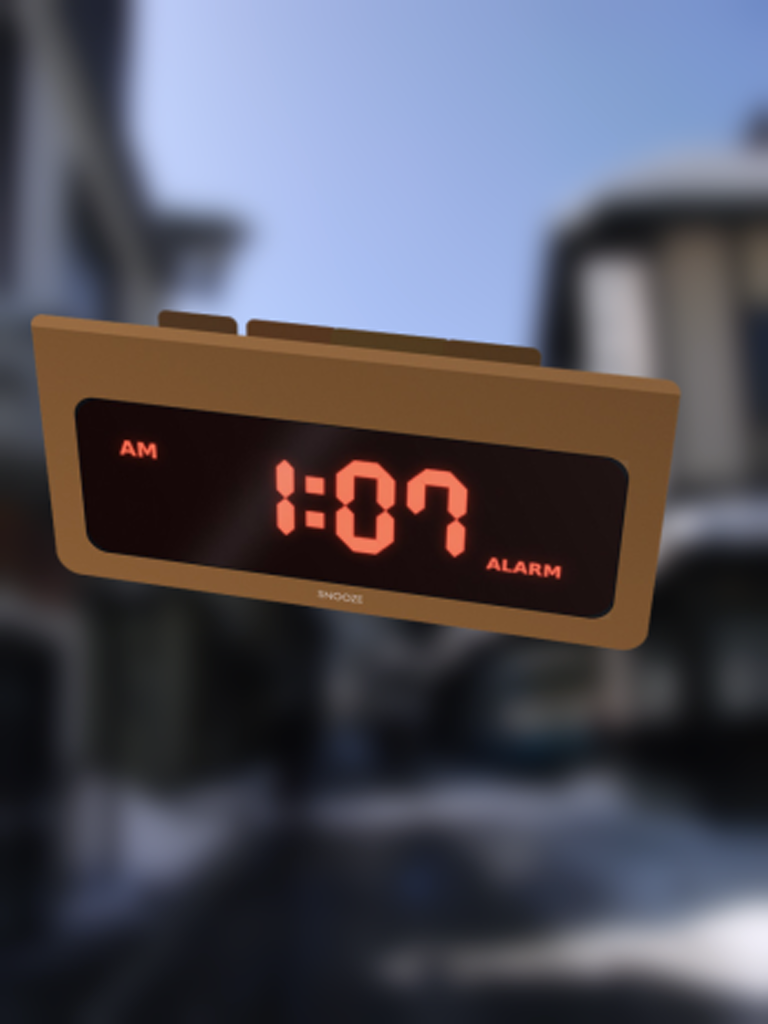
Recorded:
1 h 07 min
